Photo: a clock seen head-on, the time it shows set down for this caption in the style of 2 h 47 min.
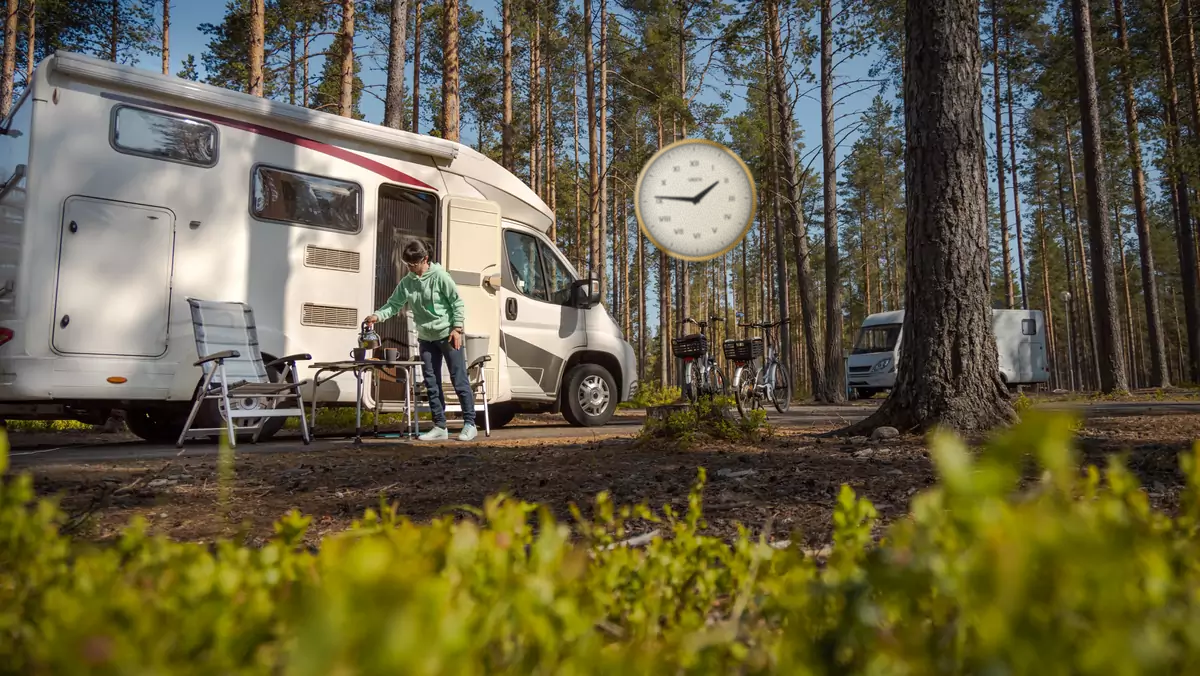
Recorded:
1 h 46 min
